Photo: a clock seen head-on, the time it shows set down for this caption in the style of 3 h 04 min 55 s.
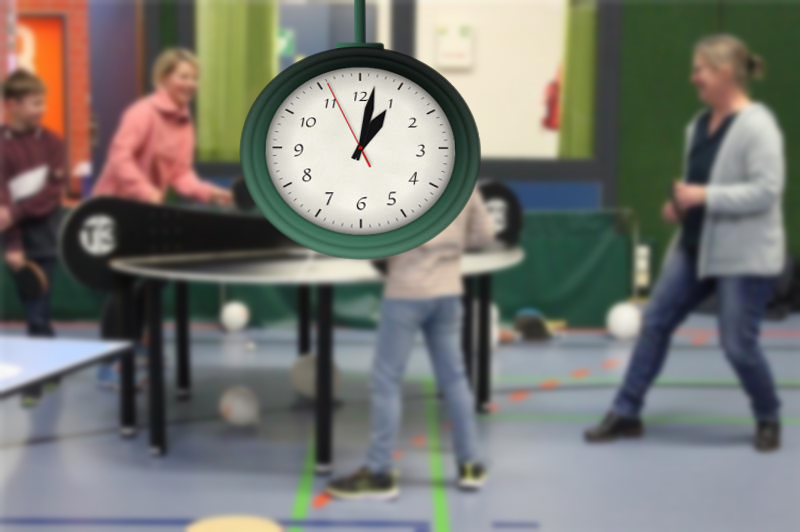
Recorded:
1 h 01 min 56 s
